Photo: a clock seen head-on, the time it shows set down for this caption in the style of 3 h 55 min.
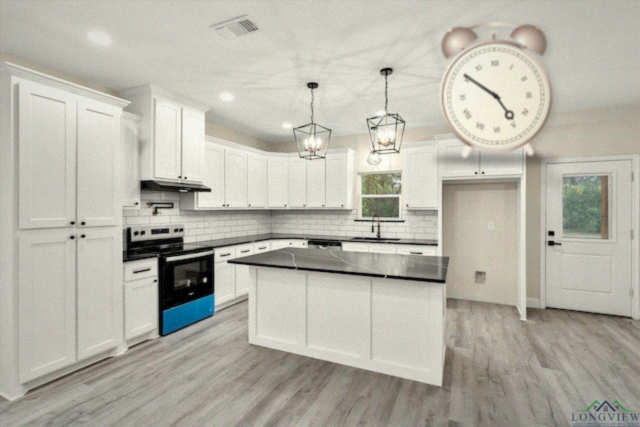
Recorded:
4 h 51 min
